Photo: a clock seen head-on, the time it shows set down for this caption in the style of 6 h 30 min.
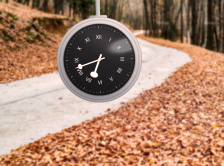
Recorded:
6 h 42 min
